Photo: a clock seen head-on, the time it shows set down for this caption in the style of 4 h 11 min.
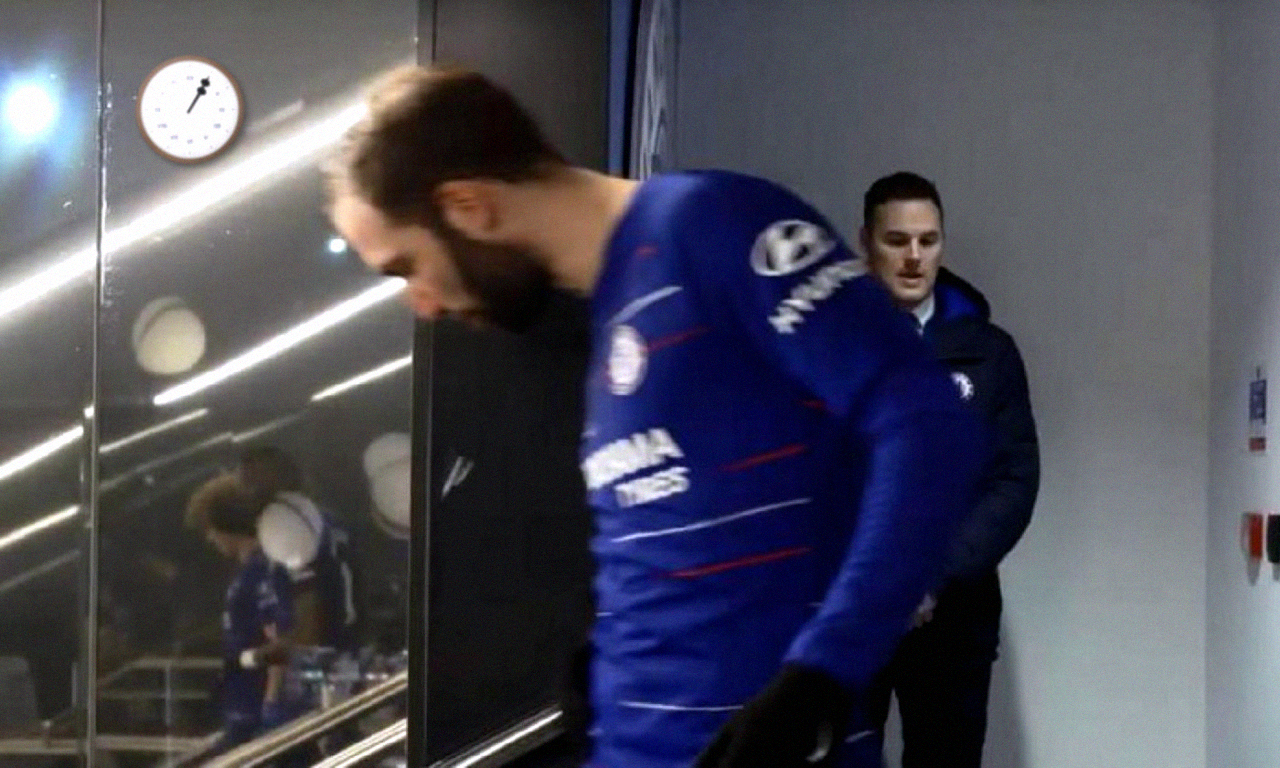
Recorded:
1 h 05 min
